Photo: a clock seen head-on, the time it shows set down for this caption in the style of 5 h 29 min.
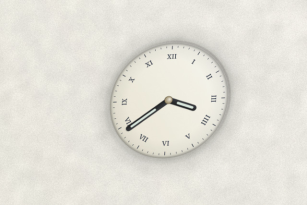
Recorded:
3 h 39 min
